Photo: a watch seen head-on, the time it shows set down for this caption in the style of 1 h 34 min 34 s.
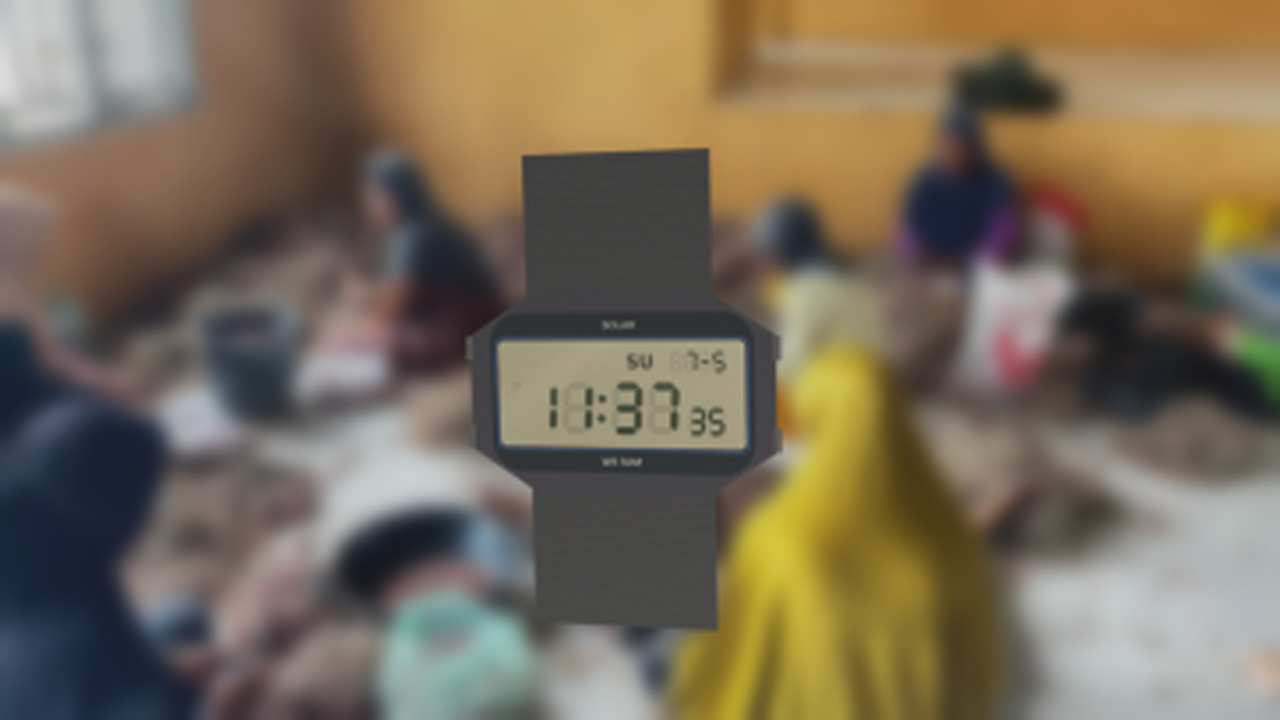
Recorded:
11 h 37 min 35 s
